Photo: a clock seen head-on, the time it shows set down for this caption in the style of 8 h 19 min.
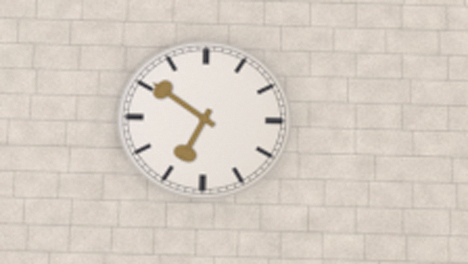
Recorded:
6 h 51 min
